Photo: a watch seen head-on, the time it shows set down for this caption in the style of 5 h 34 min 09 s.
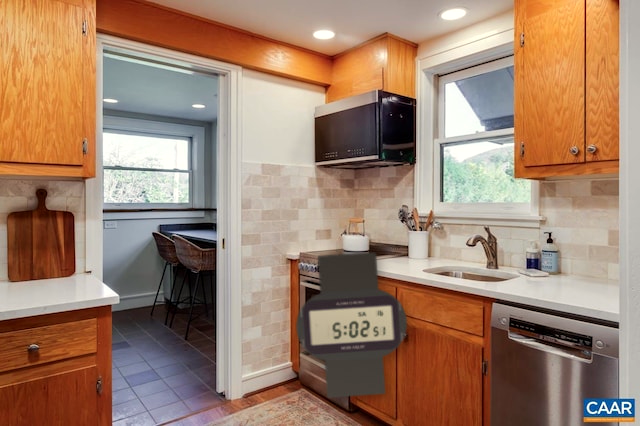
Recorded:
5 h 02 min 51 s
